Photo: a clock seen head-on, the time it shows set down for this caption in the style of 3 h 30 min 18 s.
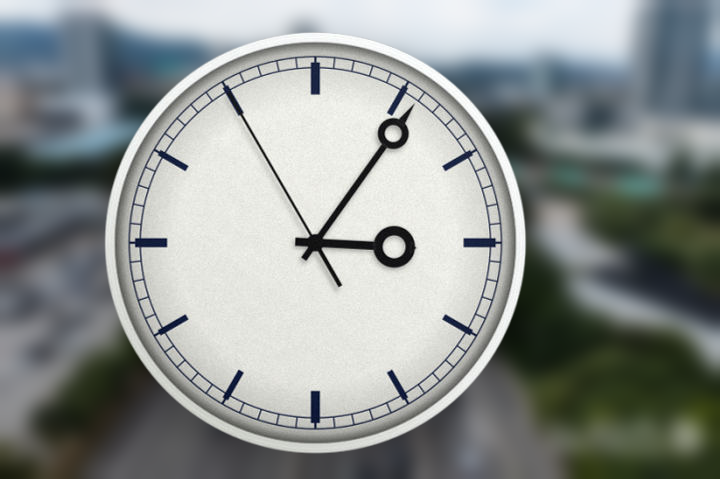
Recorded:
3 h 05 min 55 s
